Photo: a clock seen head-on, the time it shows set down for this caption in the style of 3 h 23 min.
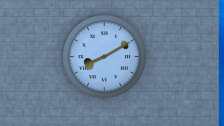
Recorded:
8 h 10 min
